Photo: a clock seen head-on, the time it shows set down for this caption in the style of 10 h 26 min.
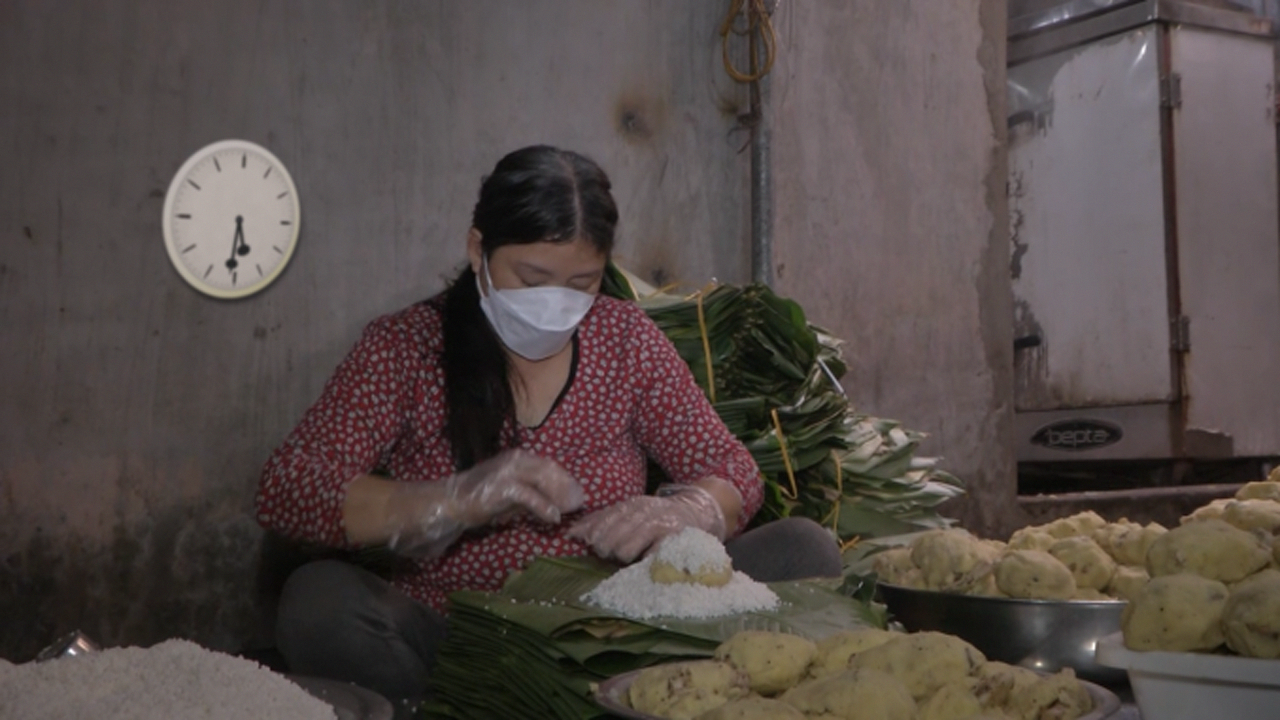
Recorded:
5 h 31 min
